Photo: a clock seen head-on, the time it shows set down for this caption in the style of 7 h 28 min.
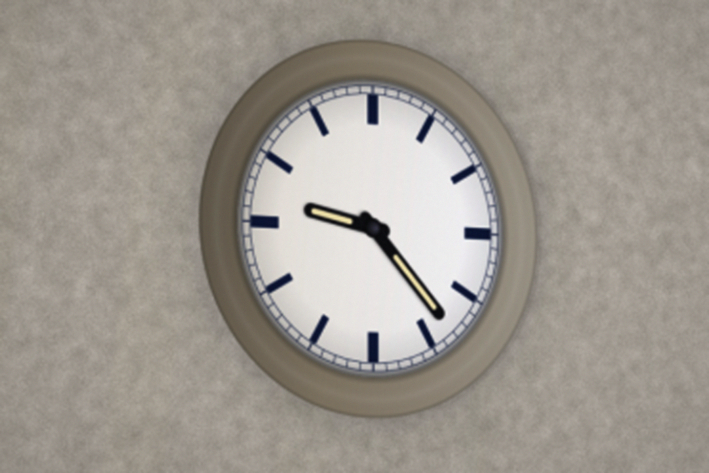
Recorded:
9 h 23 min
